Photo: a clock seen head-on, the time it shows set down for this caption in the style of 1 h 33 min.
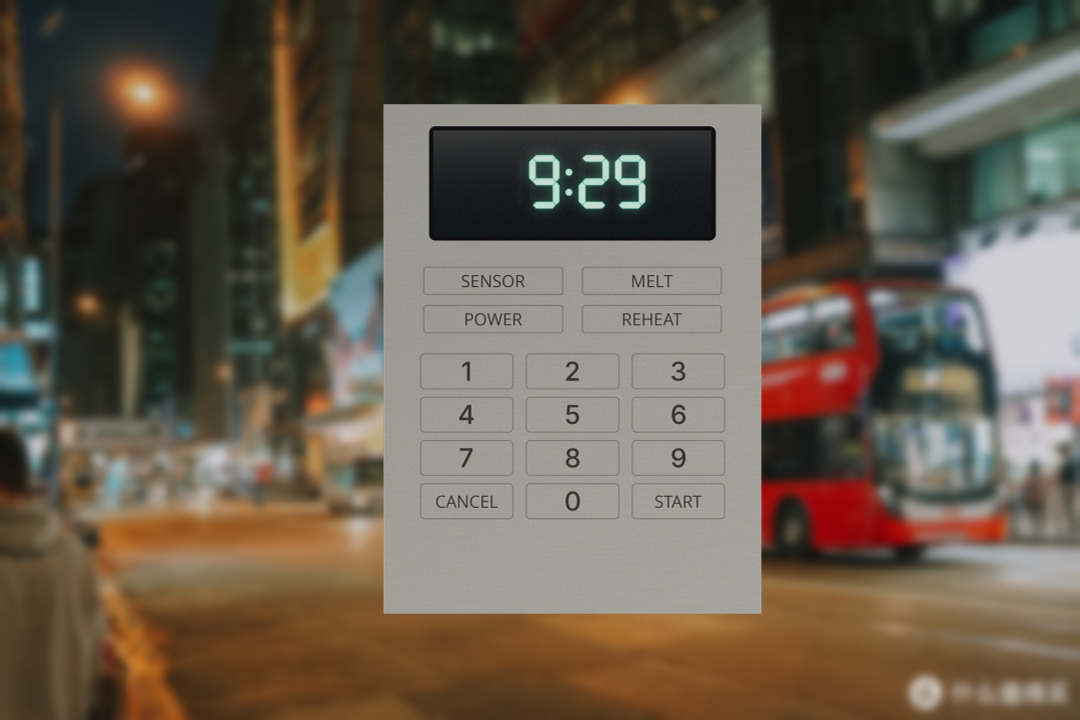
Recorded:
9 h 29 min
